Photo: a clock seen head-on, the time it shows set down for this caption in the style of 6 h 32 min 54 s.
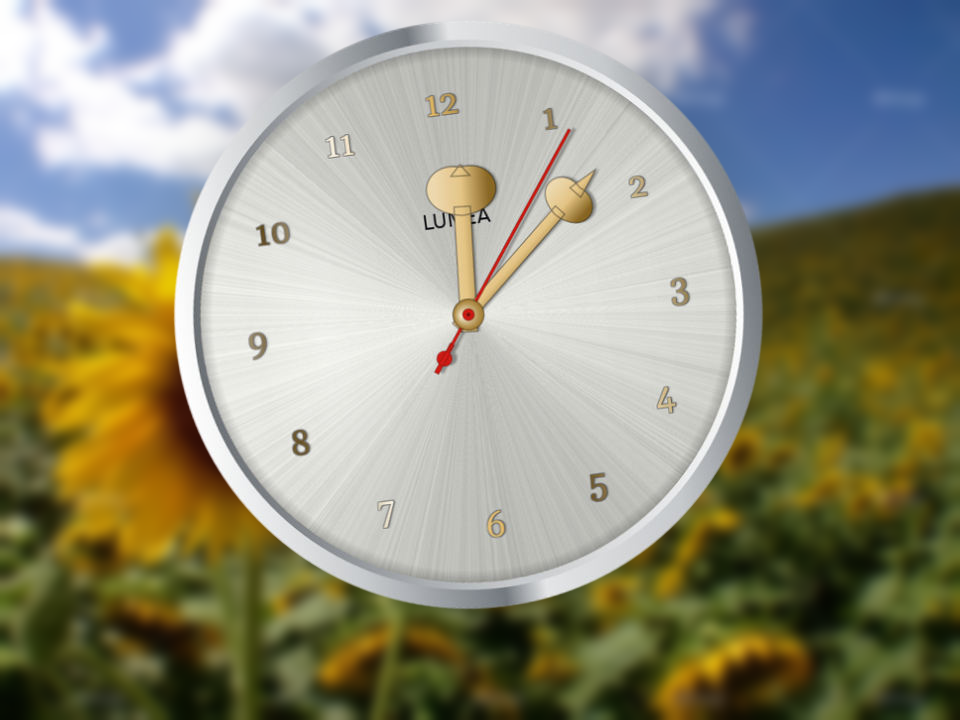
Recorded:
12 h 08 min 06 s
